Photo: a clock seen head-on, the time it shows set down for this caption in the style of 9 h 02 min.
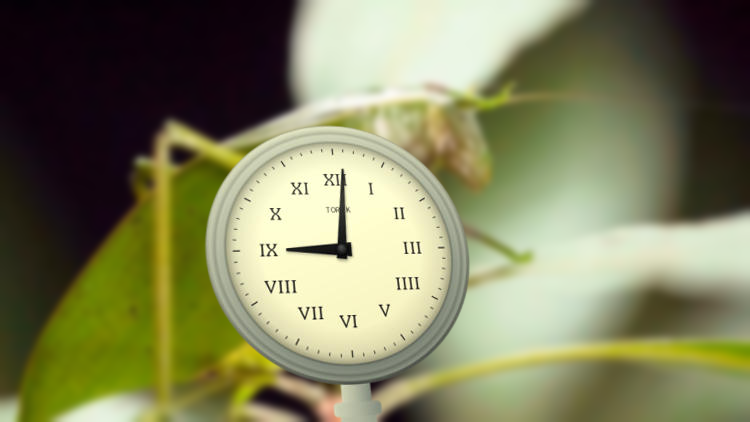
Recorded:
9 h 01 min
